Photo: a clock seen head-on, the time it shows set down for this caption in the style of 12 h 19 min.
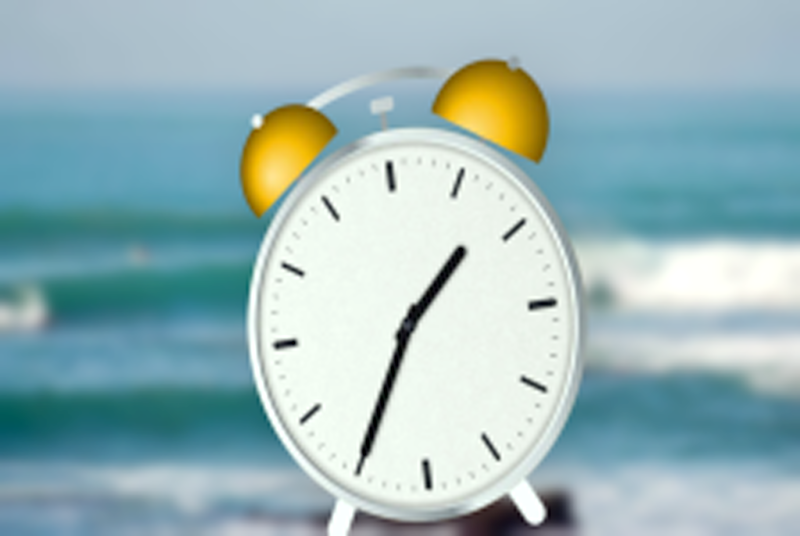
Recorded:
1 h 35 min
